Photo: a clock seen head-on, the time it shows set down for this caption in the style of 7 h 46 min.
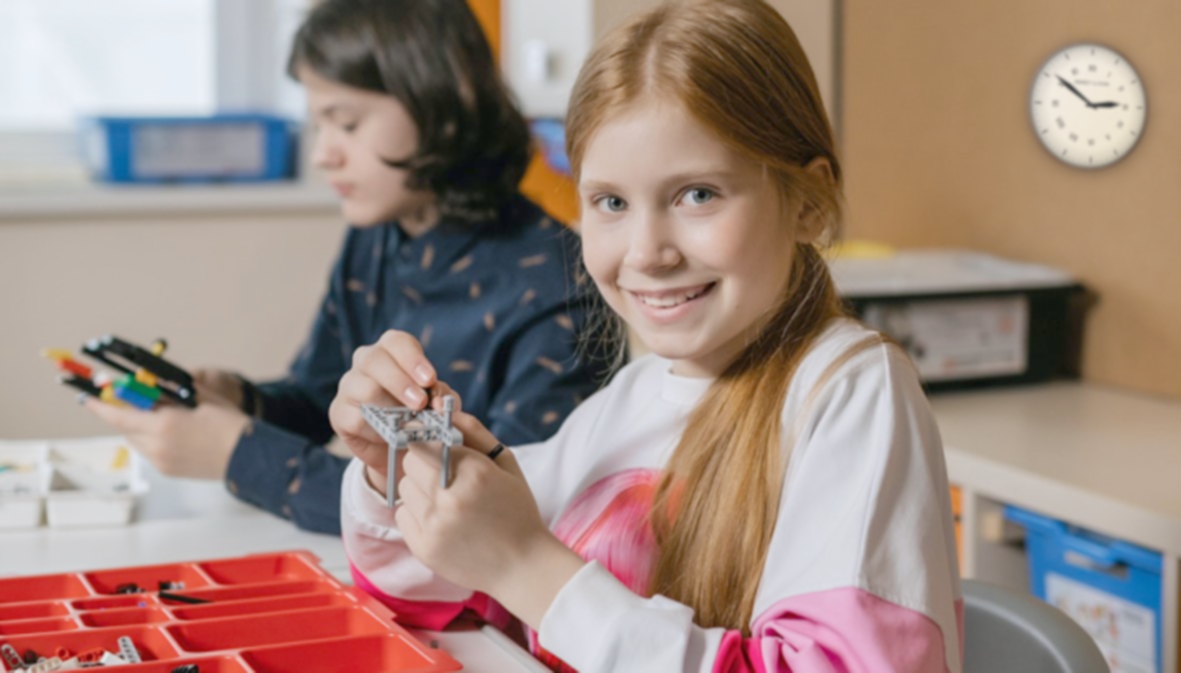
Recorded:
2 h 51 min
